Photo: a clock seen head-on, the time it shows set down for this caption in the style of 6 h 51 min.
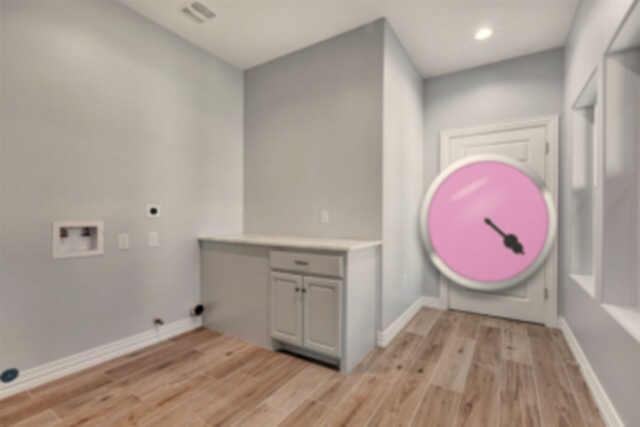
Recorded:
4 h 22 min
